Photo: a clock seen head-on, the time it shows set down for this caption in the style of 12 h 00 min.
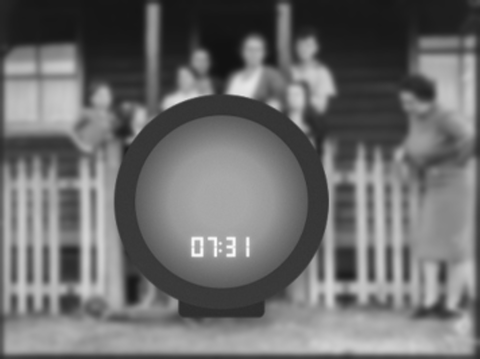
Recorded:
7 h 31 min
